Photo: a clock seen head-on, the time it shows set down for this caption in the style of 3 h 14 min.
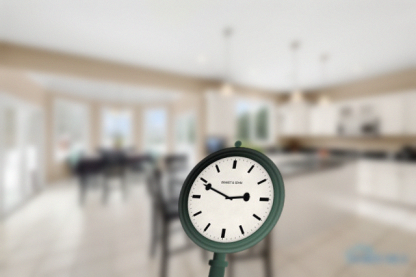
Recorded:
2 h 49 min
